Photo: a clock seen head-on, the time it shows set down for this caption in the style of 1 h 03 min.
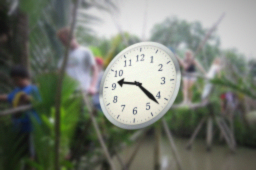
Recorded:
9 h 22 min
